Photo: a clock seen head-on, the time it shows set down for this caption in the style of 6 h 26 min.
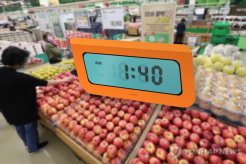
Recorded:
1 h 40 min
